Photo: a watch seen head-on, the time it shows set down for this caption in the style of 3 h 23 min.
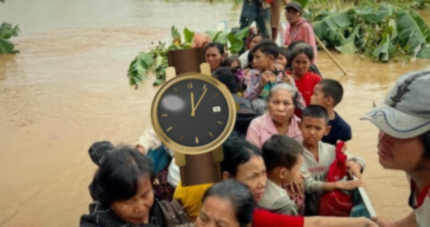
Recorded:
12 h 06 min
